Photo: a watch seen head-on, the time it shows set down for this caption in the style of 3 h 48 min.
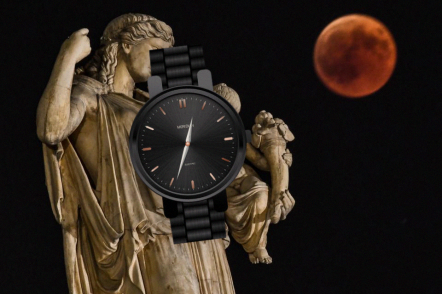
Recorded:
12 h 34 min
